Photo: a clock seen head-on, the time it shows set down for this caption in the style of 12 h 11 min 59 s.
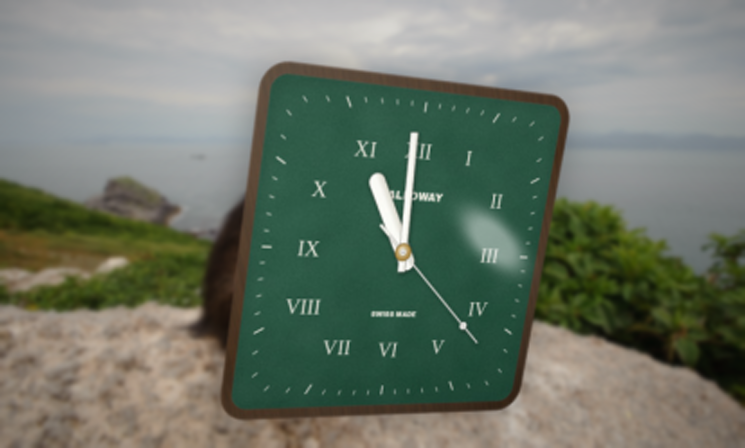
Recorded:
10 h 59 min 22 s
